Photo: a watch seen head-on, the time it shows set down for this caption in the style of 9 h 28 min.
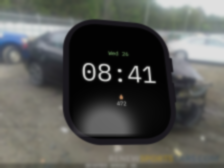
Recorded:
8 h 41 min
